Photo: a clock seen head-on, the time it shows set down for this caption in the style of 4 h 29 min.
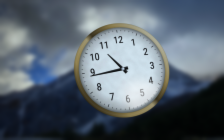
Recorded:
10 h 44 min
